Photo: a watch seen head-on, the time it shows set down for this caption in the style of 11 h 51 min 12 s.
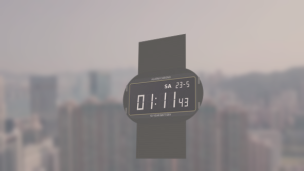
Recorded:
1 h 11 min 43 s
